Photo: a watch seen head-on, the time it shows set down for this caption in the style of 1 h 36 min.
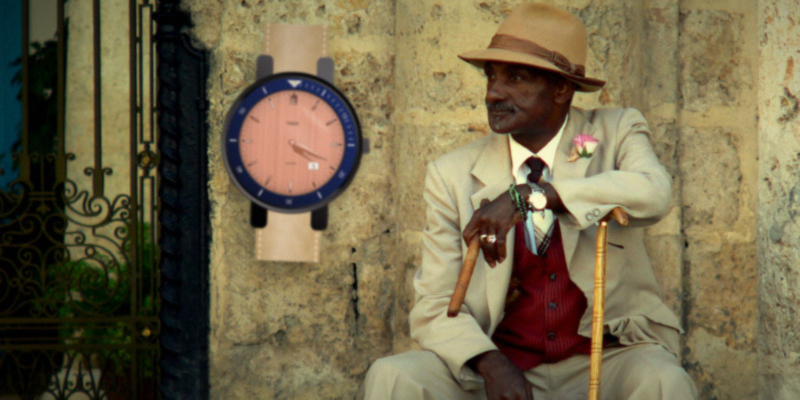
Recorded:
4 h 19 min
